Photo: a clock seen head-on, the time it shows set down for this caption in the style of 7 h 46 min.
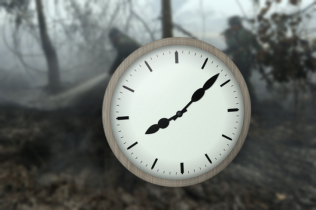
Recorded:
8 h 08 min
